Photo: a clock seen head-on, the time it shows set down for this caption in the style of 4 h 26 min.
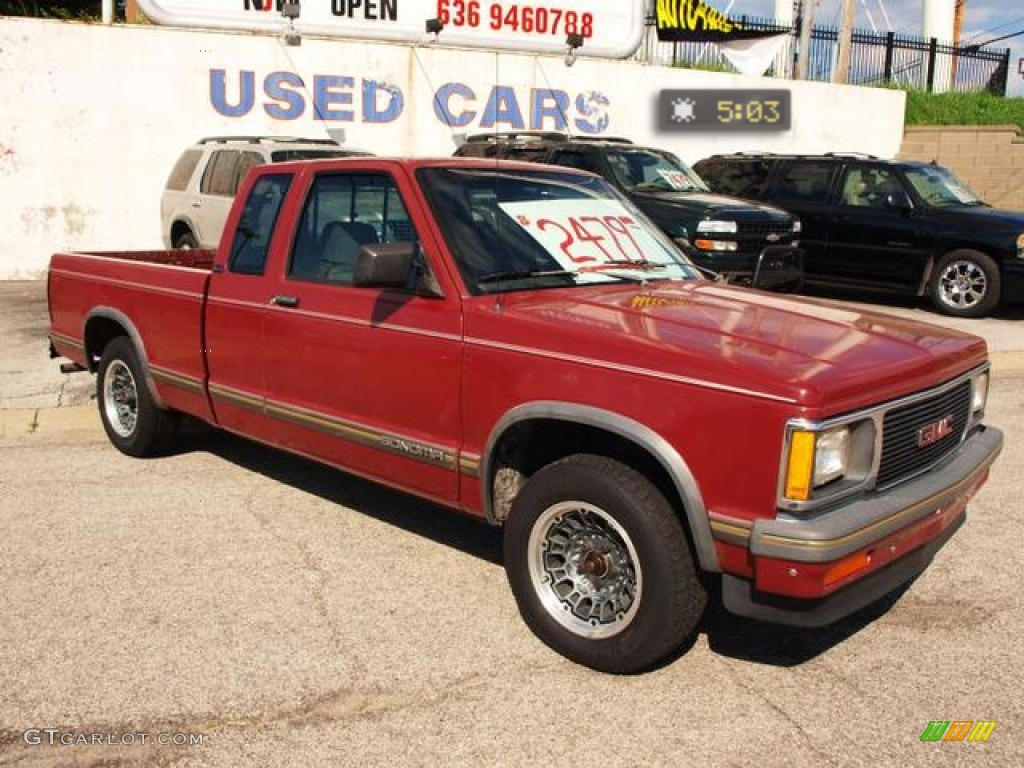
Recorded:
5 h 03 min
